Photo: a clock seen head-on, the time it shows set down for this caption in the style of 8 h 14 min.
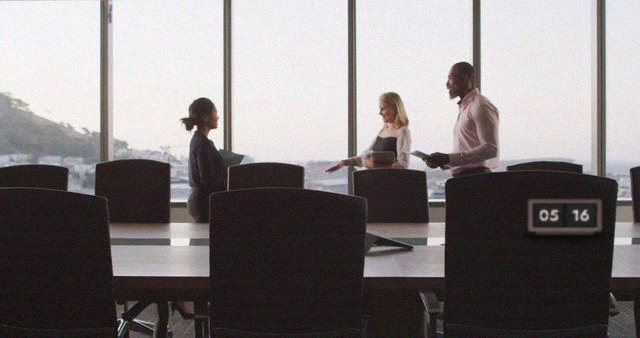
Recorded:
5 h 16 min
